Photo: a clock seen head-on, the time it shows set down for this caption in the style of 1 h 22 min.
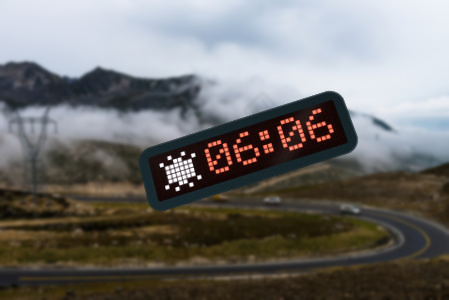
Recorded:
6 h 06 min
